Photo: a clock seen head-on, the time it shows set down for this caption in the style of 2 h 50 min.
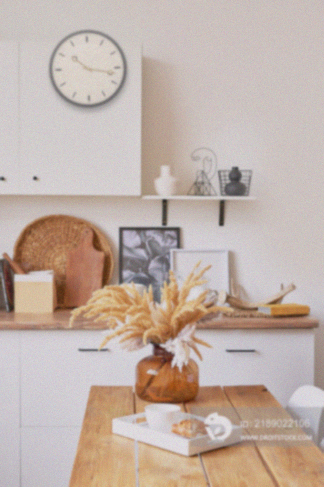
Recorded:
10 h 17 min
